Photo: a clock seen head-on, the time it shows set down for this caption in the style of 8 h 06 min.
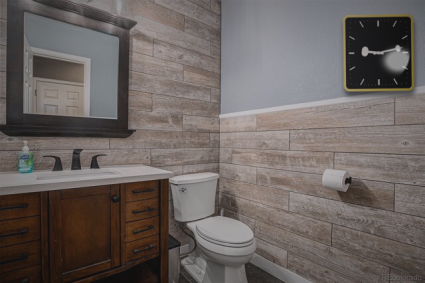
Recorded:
9 h 13 min
